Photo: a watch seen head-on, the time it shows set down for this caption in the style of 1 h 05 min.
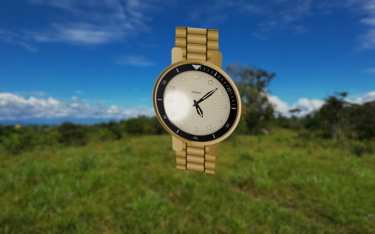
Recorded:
5 h 08 min
